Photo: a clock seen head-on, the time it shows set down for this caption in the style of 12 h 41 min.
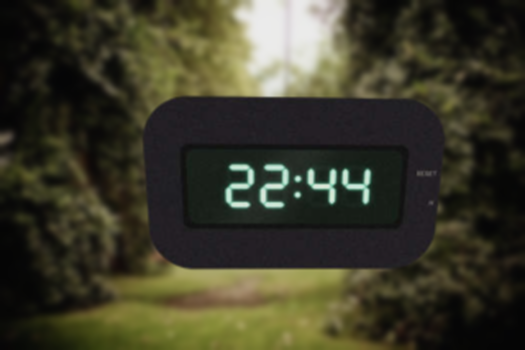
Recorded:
22 h 44 min
